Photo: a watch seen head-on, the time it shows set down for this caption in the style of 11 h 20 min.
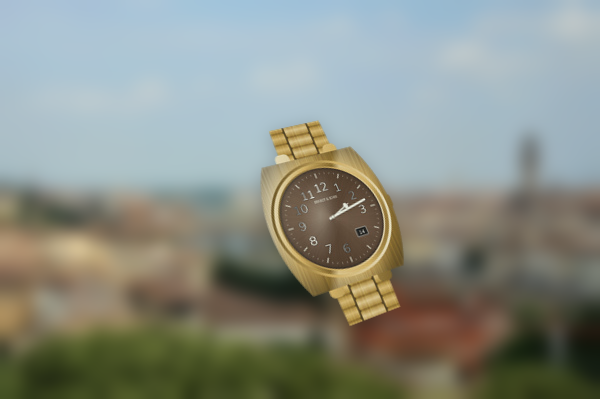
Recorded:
2 h 13 min
